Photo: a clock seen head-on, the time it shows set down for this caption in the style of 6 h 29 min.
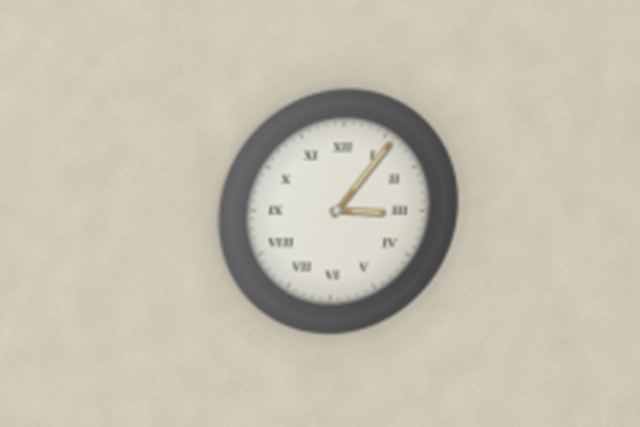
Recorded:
3 h 06 min
